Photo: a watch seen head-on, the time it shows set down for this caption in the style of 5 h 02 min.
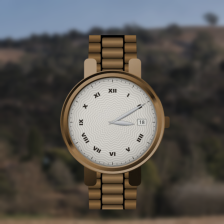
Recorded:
3 h 10 min
